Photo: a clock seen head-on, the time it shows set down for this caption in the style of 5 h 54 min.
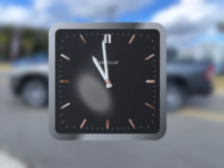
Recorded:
10 h 59 min
